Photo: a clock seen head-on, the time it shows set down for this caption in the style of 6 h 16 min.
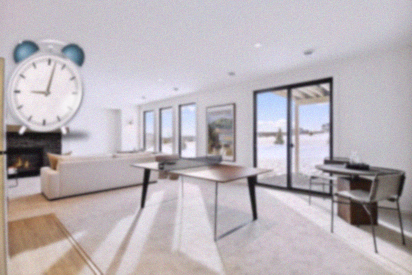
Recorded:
9 h 02 min
